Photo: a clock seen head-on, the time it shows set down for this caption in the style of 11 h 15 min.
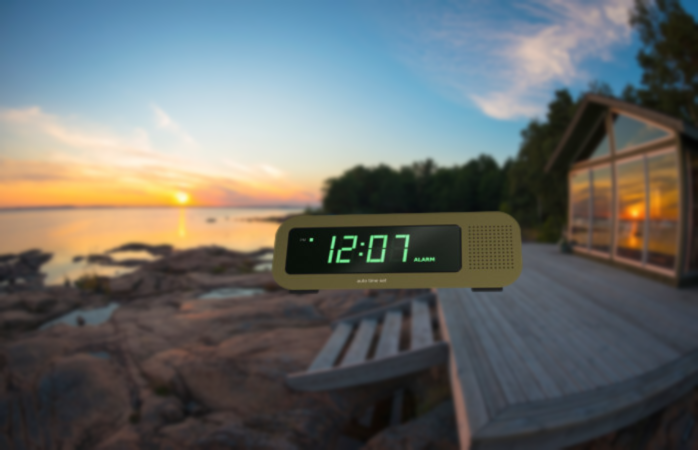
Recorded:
12 h 07 min
